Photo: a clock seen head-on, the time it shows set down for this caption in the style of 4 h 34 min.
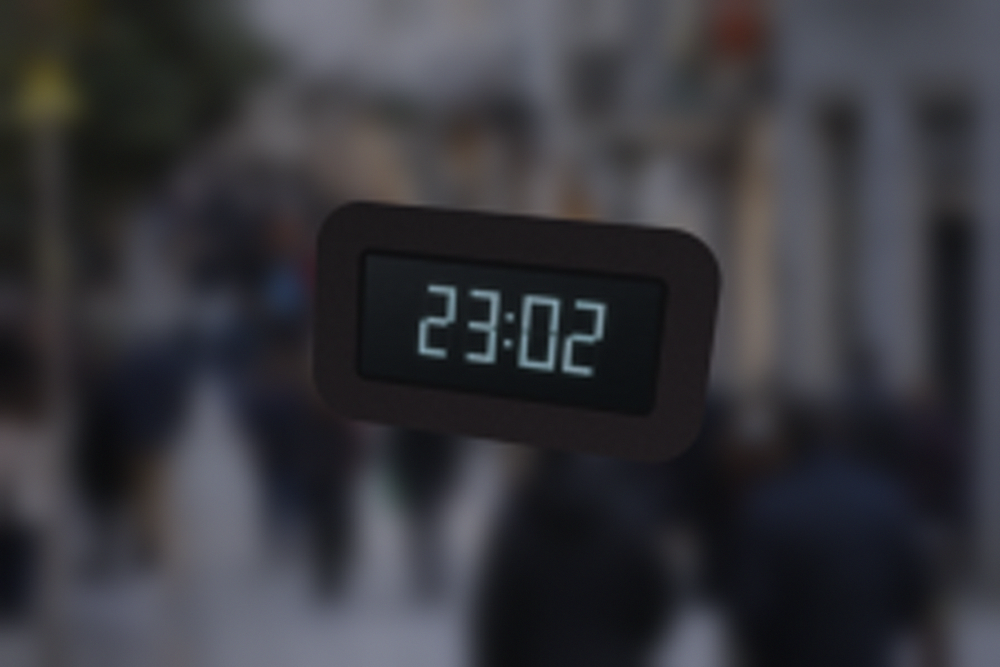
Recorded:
23 h 02 min
